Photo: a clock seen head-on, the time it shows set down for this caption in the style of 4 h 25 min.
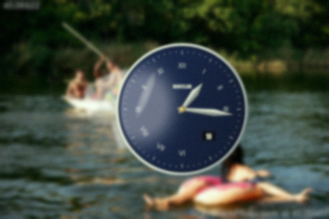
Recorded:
1 h 16 min
